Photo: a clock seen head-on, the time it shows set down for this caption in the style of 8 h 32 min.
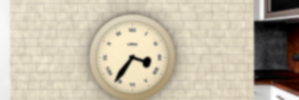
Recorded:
3 h 36 min
